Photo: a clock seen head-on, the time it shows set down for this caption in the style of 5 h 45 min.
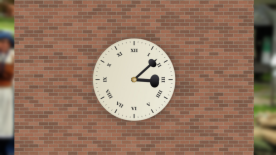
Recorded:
3 h 08 min
